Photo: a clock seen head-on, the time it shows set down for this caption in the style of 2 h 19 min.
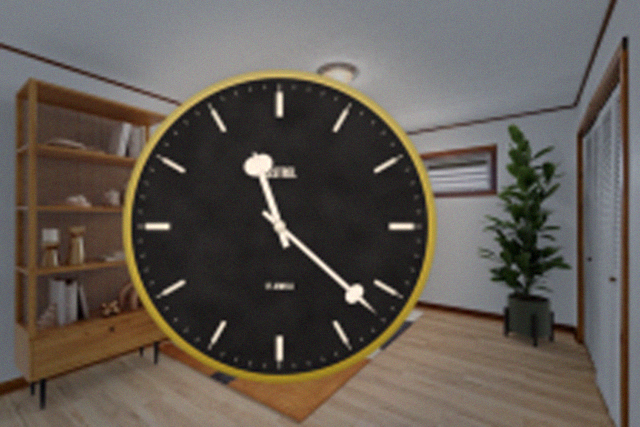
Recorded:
11 h 22 min
